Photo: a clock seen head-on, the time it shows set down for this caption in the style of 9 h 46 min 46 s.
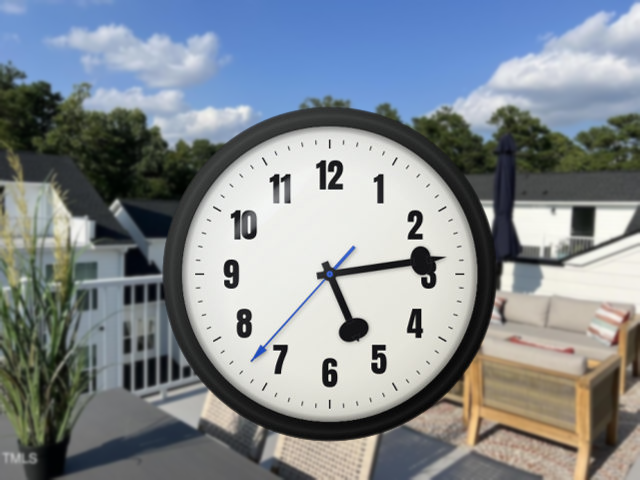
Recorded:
5 h 13 min 37 s
